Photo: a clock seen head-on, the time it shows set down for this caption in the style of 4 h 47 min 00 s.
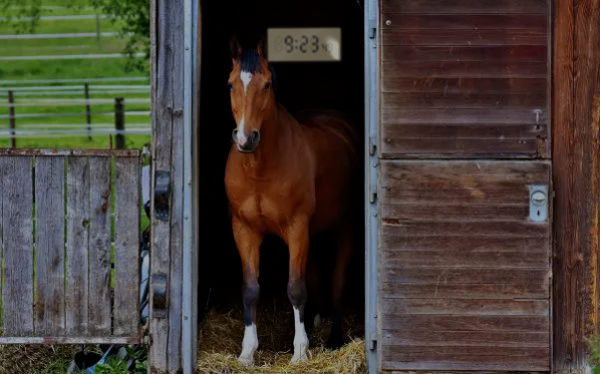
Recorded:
9 h 23 min 49 s
